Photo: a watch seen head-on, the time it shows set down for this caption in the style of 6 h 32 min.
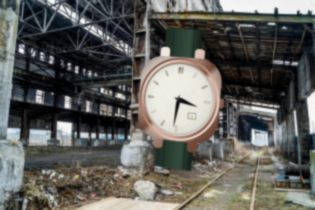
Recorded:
3 h 31 min
